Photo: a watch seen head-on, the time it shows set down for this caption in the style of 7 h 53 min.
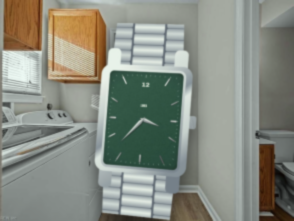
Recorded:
3 h 37 min
